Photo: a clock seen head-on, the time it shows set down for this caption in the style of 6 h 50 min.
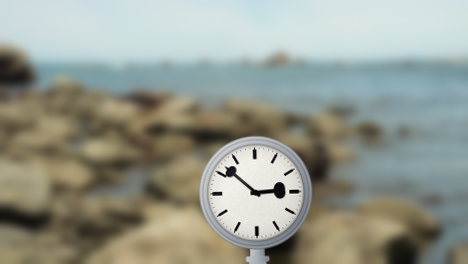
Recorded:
2 h 52 min
